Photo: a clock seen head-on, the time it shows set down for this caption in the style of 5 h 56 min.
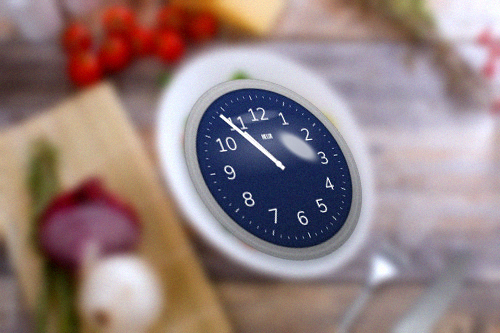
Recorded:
10 h 54 min
